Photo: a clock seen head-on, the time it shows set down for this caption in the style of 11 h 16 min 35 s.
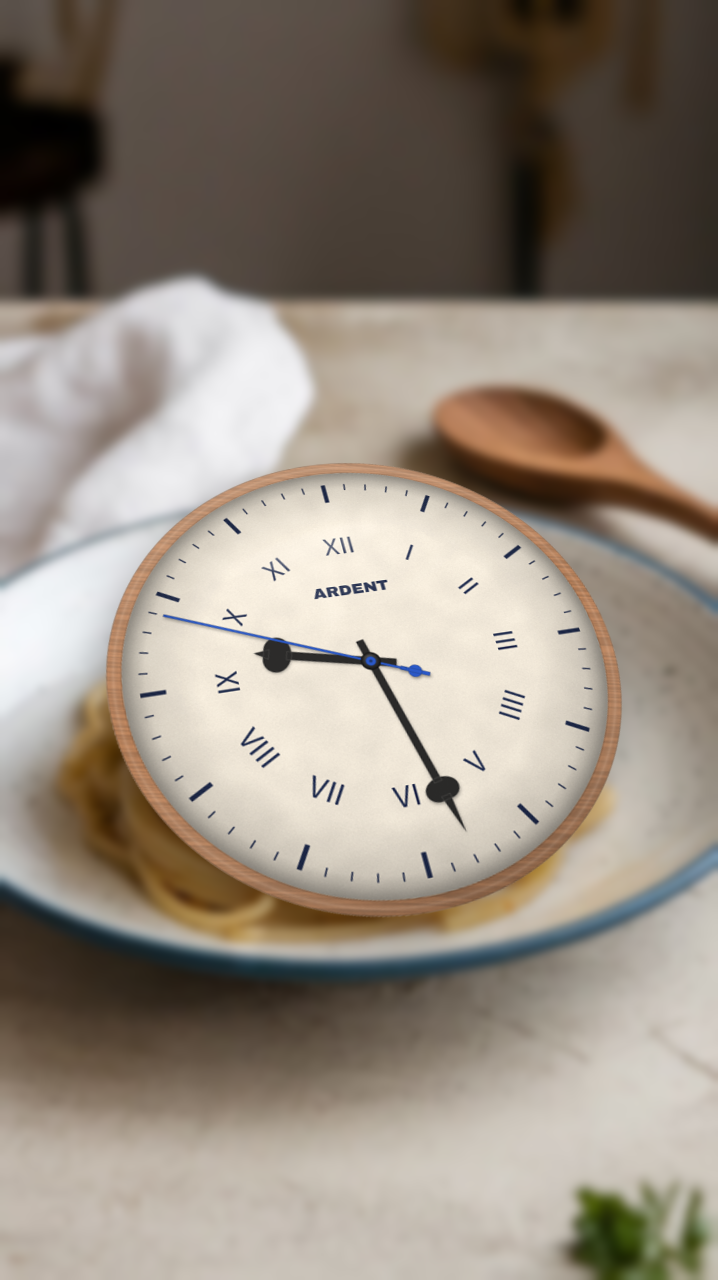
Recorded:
9 h 27 min 49 s
